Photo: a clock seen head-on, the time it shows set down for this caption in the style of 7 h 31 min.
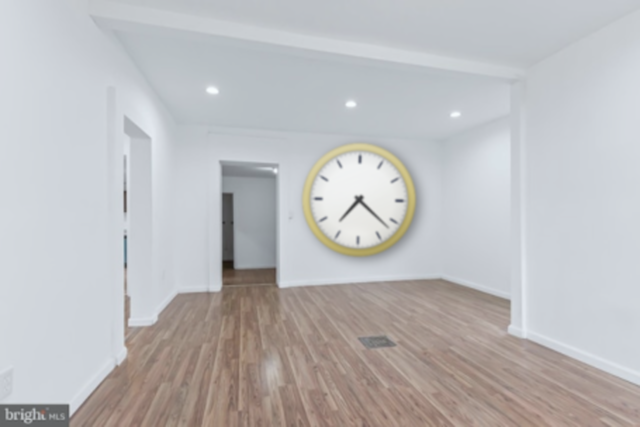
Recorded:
7 h 22 min
